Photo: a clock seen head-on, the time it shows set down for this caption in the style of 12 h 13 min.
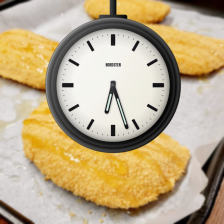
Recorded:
6 h 27 min
